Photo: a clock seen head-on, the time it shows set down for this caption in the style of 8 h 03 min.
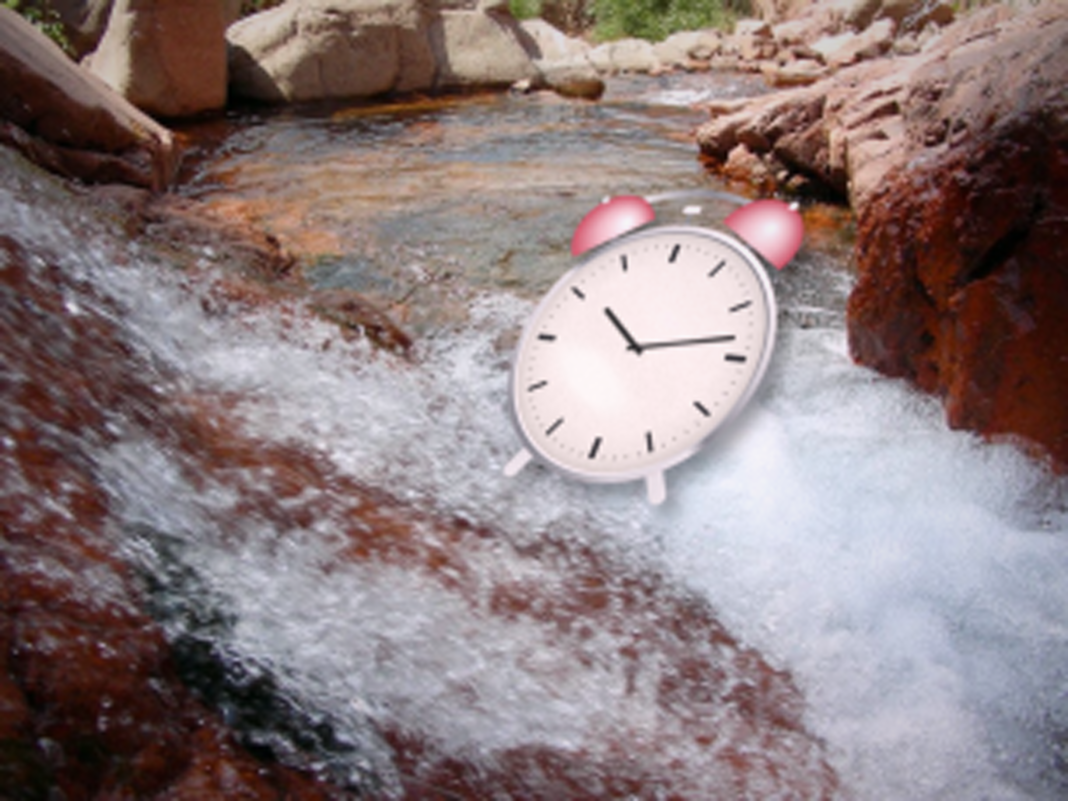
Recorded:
10 h 13 min
